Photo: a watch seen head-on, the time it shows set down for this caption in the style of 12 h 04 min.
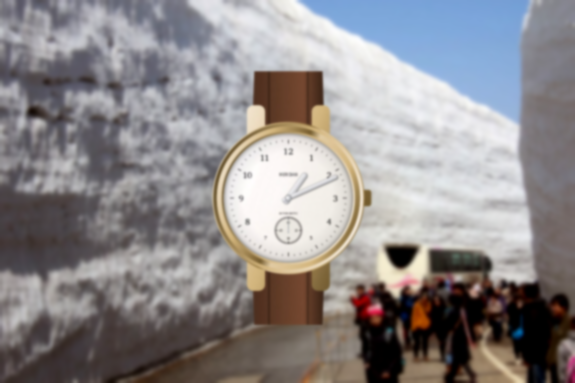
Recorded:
1 h 11 min
